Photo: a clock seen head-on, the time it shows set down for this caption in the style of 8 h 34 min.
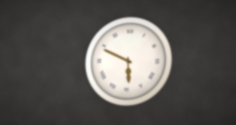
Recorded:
5 h 49 min
